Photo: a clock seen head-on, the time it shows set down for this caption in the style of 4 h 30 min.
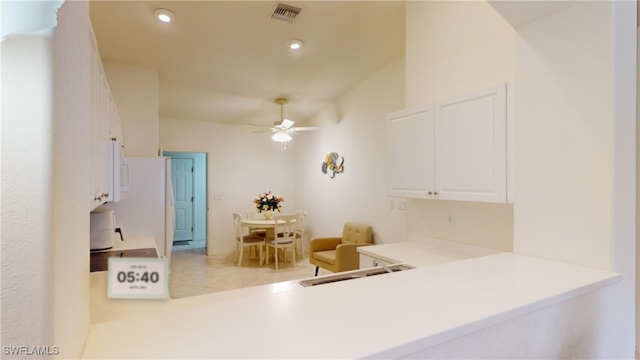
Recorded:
5 h 40 min
